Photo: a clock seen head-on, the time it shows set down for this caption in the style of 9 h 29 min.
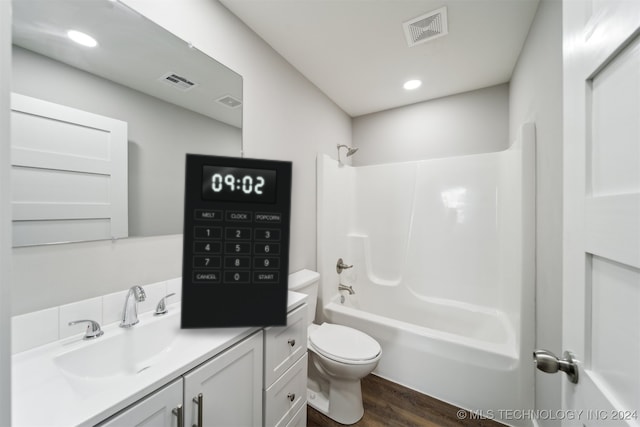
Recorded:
9 h 02 min
